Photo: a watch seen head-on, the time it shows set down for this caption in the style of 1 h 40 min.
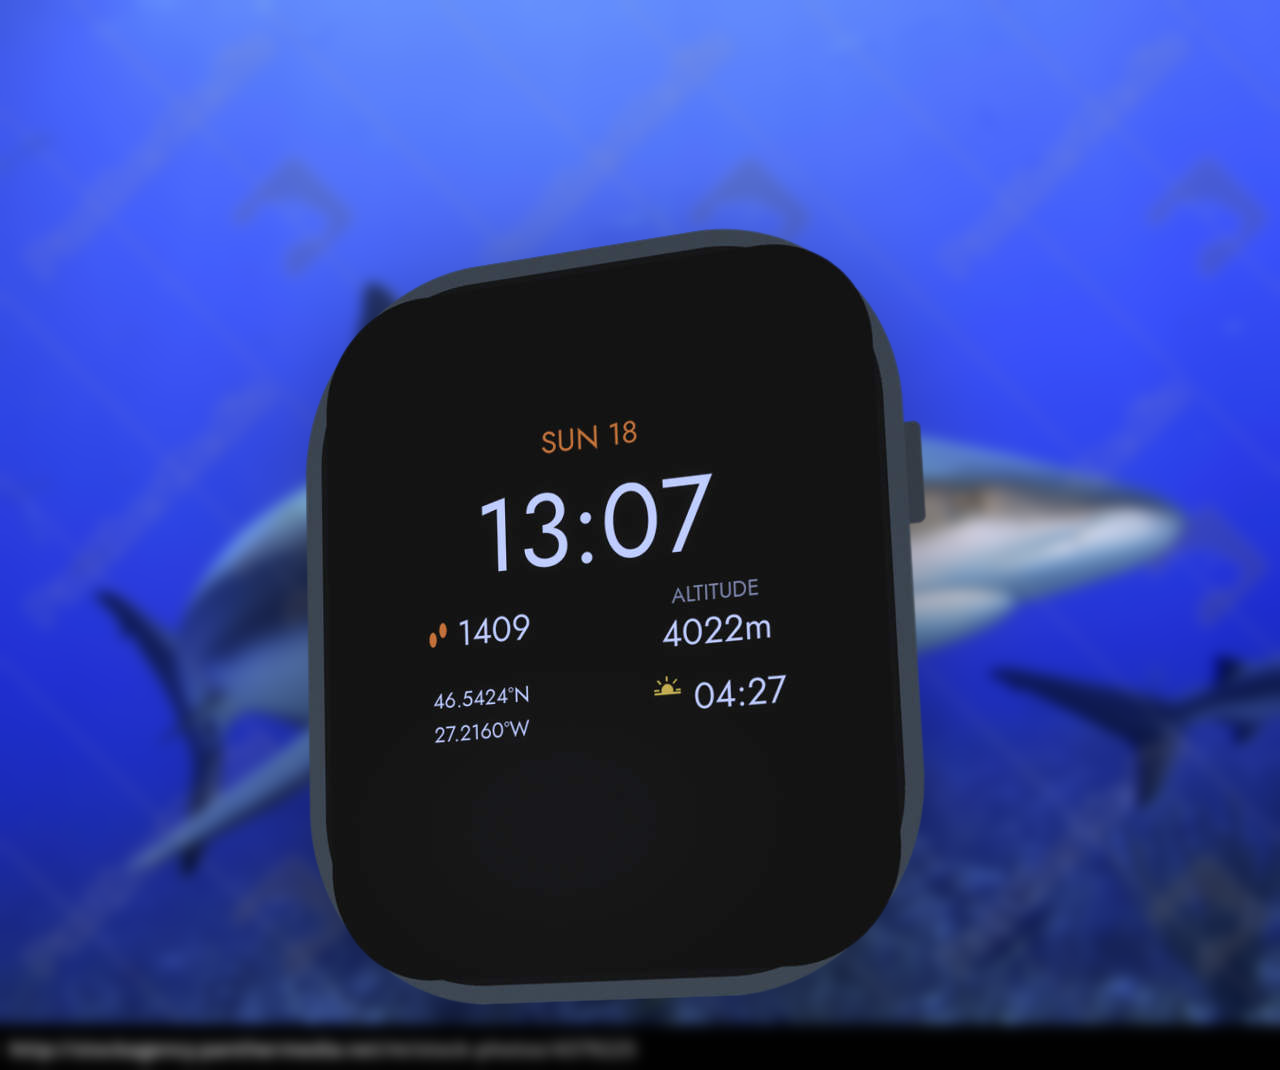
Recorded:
13 h 07 min
